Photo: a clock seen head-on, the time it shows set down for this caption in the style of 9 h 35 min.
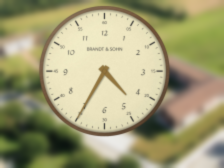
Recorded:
4 h 35 min
